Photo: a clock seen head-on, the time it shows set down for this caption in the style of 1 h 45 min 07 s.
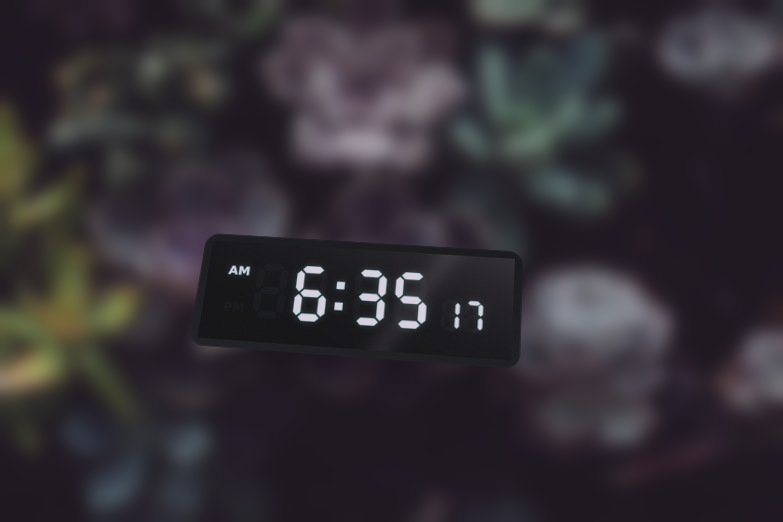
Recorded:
6 h 35 min 17 s
